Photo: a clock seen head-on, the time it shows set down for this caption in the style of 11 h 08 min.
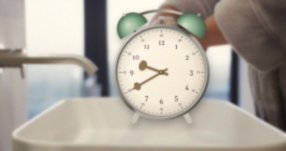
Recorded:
9 h 40 min
